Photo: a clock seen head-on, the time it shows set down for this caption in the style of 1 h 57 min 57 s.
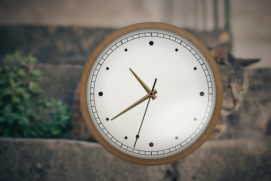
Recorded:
10 h 39 min 33 s
